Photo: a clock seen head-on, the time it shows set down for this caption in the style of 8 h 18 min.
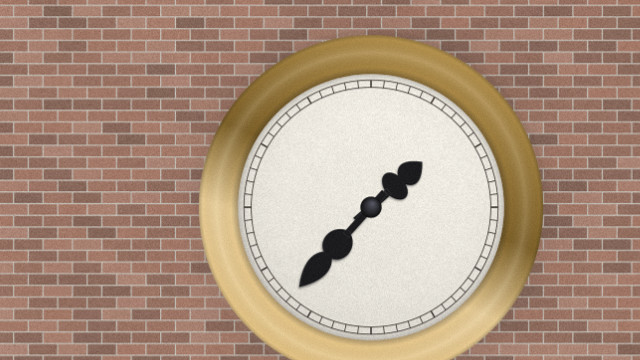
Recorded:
1 h 37 min
